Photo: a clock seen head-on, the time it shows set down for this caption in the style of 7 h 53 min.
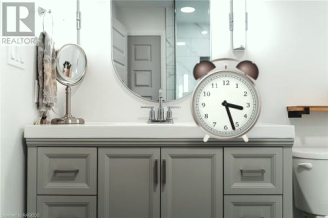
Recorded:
3 h 27 min
